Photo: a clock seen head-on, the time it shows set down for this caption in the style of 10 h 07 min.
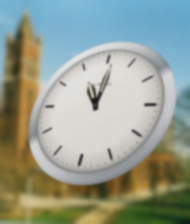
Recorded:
11 h 01 min
